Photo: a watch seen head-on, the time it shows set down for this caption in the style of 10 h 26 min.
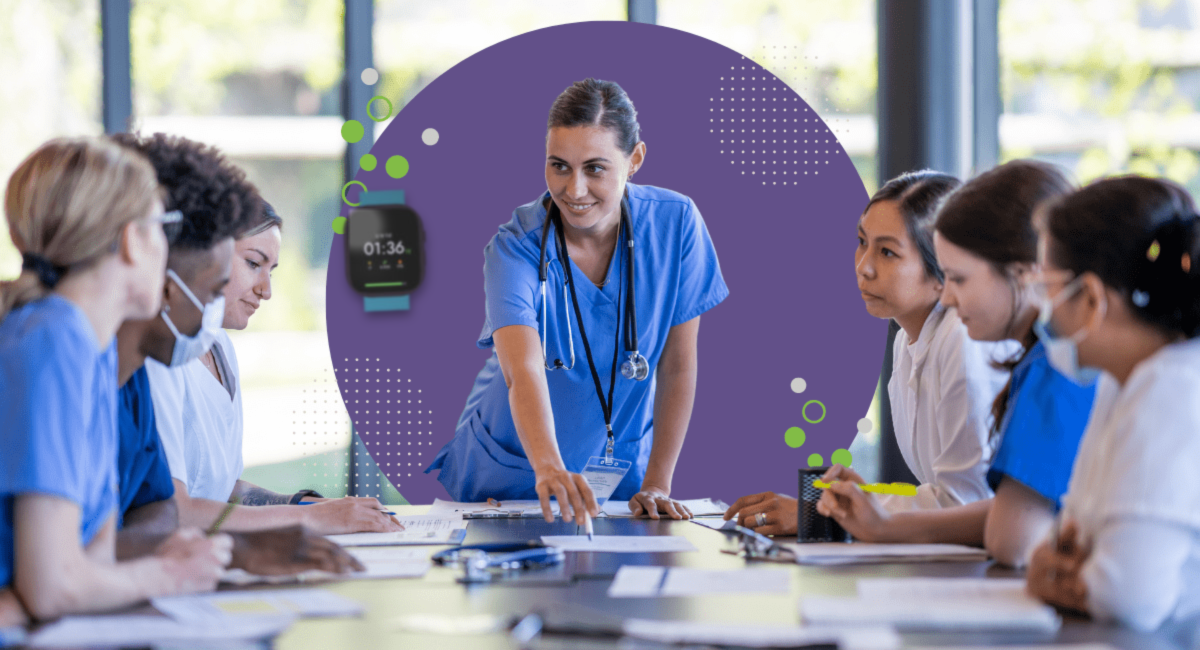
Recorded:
1 h 36 min
